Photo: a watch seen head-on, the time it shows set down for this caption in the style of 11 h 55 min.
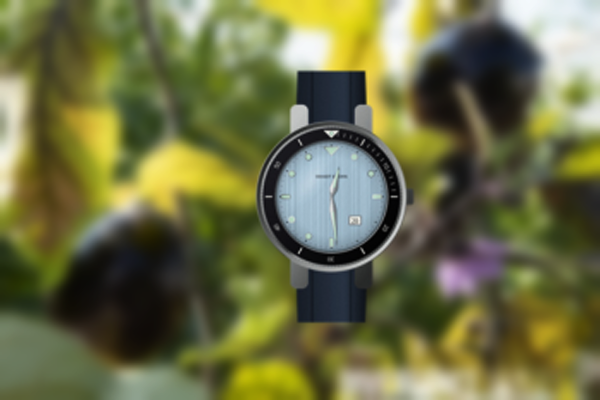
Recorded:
12 h 29 min
